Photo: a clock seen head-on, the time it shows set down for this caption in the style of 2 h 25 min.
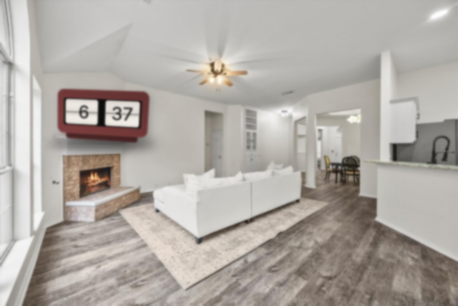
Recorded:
6 h 37 min
